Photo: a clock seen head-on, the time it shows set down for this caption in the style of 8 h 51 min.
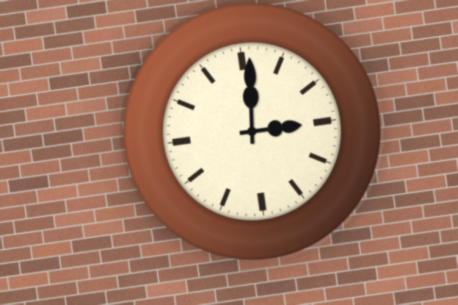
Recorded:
3 h 01 min
